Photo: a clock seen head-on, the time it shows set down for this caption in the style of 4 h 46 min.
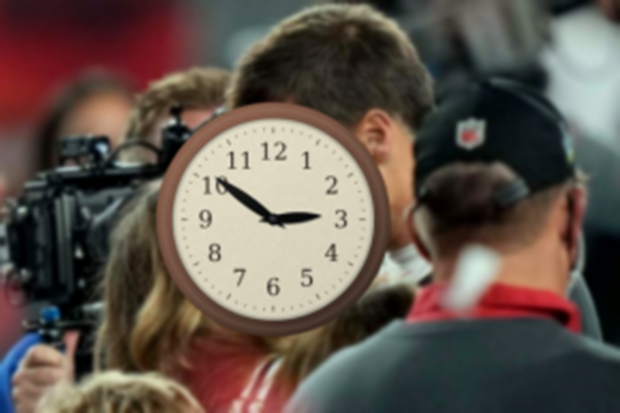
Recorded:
2 h 51 min
